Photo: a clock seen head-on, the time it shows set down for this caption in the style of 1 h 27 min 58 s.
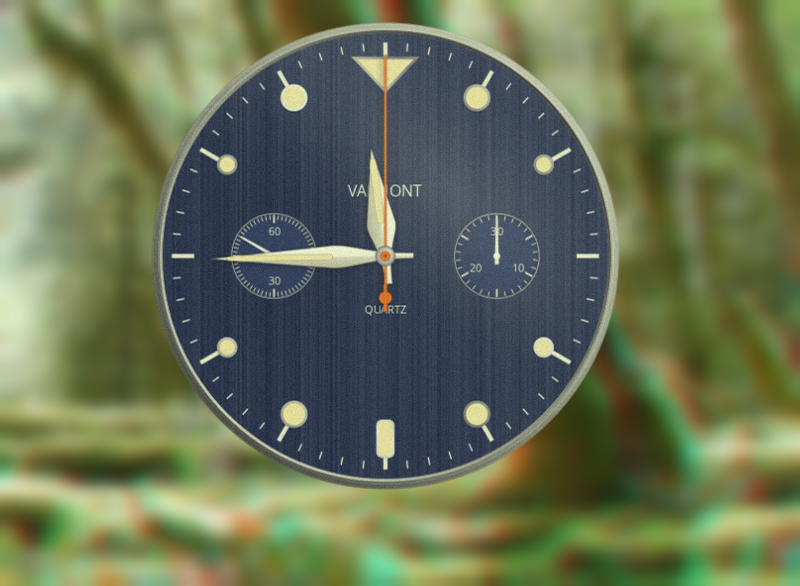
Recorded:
11 h 44 min 50 s
